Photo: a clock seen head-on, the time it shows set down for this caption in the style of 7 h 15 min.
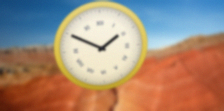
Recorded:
1 h 50 min
